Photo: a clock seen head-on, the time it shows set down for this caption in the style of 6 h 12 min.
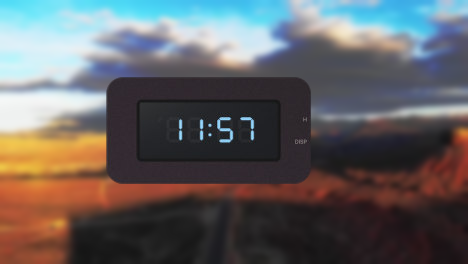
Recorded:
11 h 57 min
